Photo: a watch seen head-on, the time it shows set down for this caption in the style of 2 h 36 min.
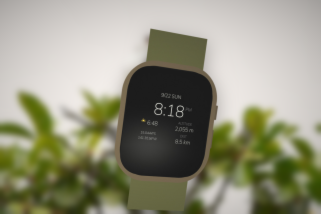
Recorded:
8 h 18 min
